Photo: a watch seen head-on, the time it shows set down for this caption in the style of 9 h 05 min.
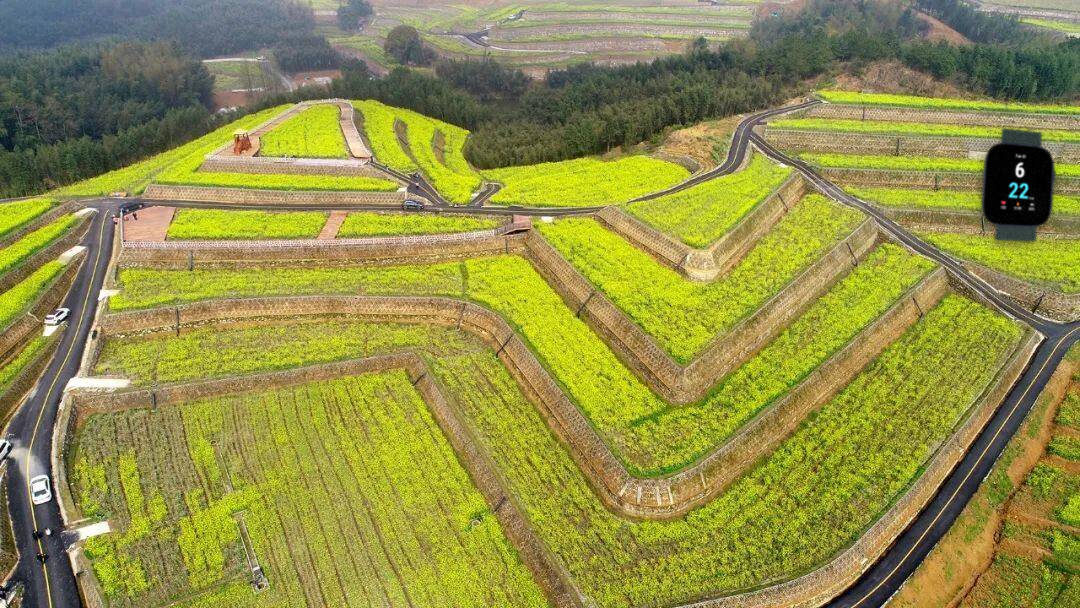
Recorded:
6 h 22 min
